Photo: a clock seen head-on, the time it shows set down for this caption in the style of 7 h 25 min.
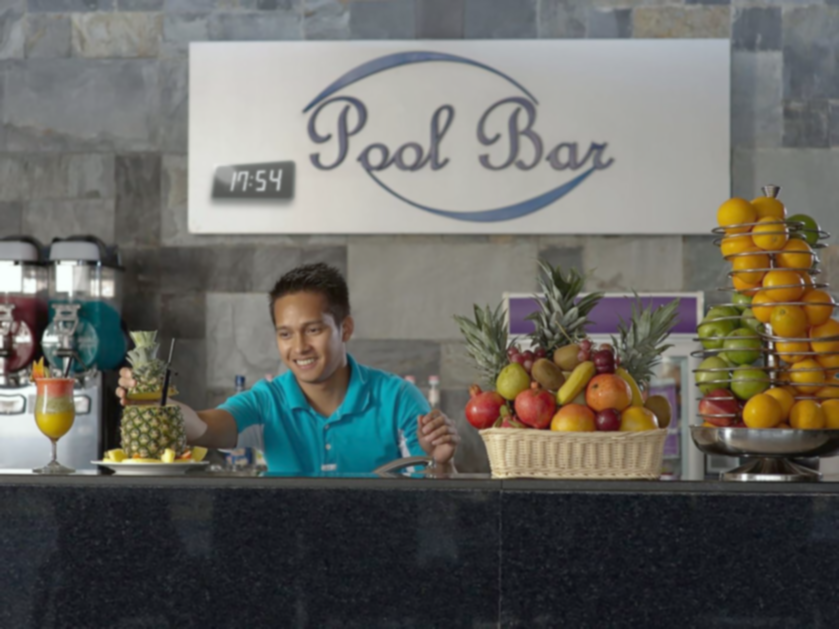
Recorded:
17 h 54 min
